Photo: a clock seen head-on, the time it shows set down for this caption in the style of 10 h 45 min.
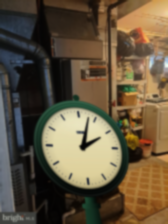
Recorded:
2 h 03 min
